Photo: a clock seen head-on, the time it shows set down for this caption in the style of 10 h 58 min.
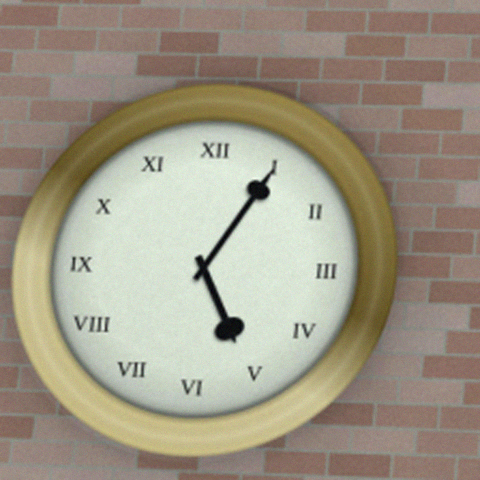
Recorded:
5 h 05 min
